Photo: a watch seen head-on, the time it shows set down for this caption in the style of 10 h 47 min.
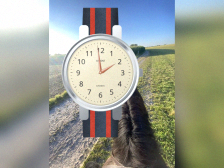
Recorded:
1 h 59 min
